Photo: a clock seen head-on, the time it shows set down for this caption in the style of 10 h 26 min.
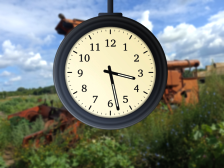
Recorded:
3 h 28 min
